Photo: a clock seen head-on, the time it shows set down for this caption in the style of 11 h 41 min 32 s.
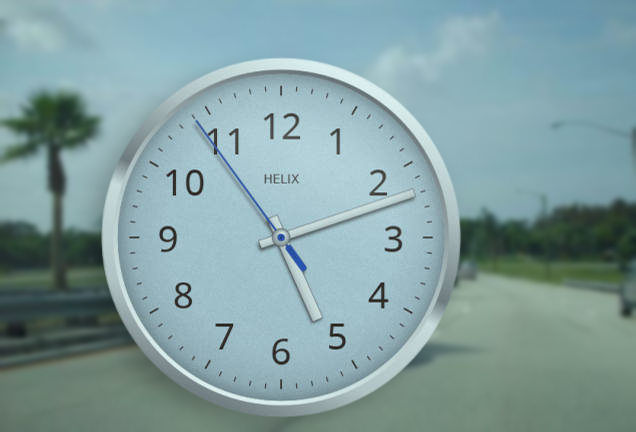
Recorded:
5 h 11 min 54 s
